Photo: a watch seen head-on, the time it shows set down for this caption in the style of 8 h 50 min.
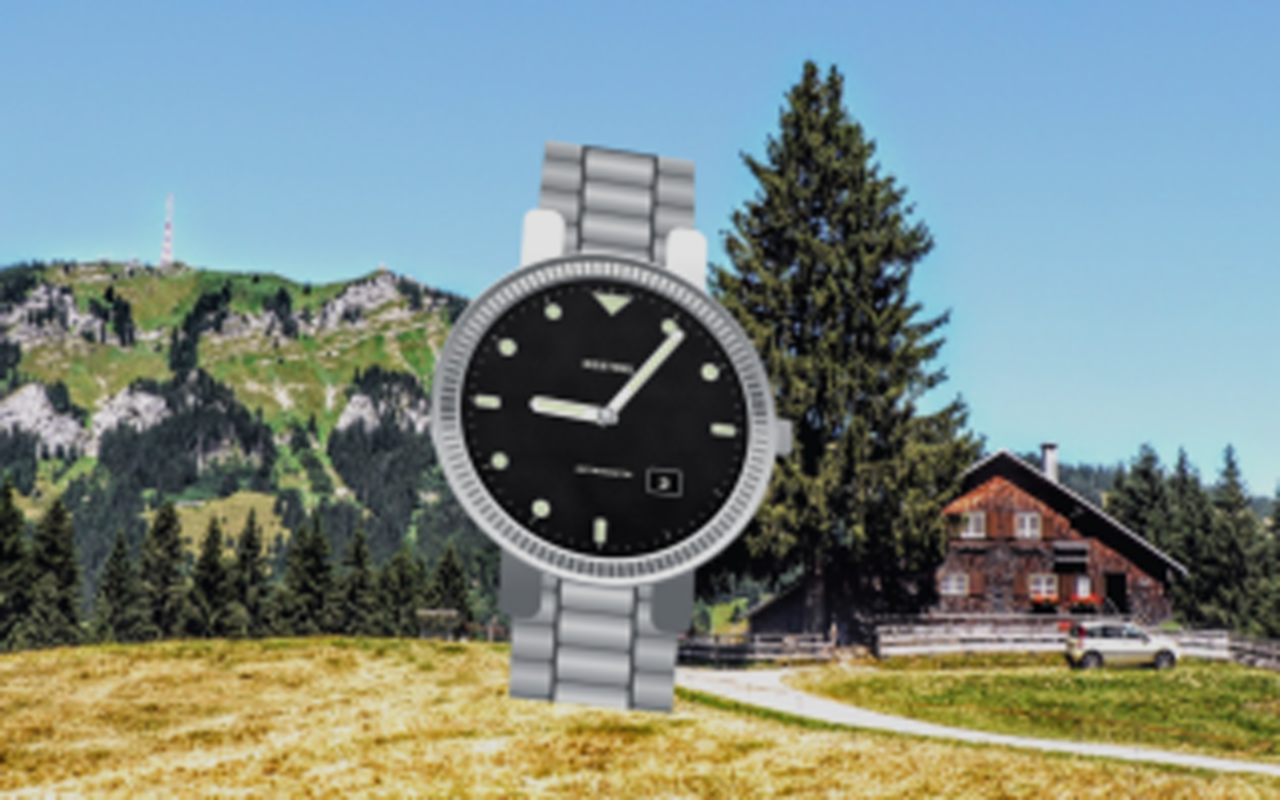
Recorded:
9 h 06 min
